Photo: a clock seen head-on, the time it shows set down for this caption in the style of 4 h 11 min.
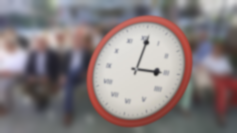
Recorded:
3 h 01 min
